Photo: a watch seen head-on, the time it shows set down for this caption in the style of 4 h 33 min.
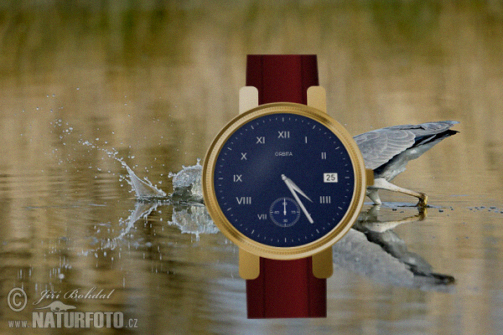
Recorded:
4 h 25 min
